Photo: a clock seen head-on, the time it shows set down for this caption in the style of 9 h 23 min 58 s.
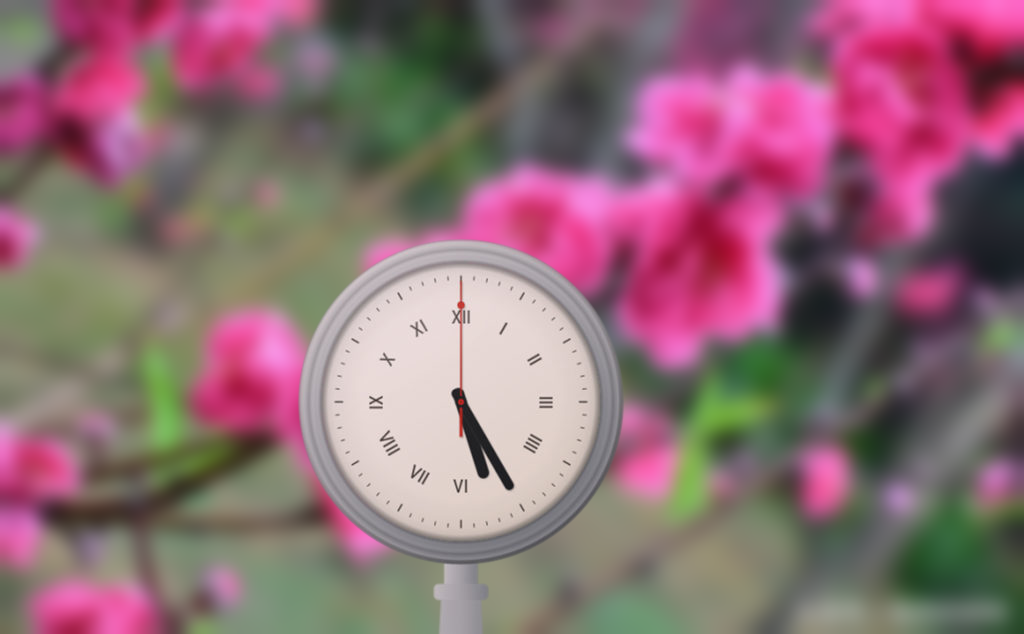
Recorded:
5 h 25 min 00 s
